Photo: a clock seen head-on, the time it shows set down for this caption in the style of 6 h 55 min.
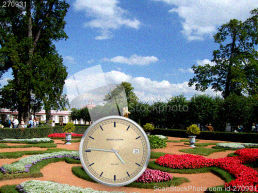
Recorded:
4 h 46 min
